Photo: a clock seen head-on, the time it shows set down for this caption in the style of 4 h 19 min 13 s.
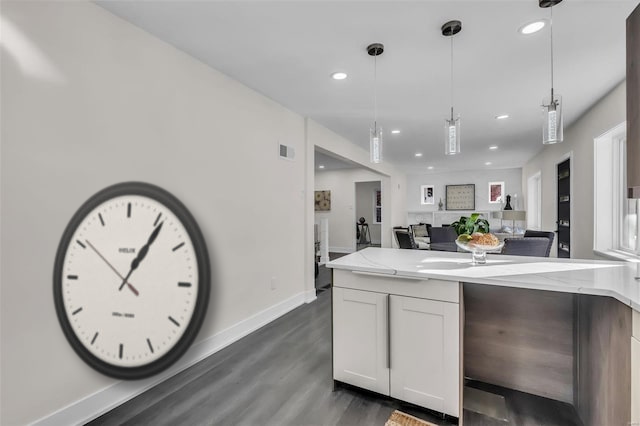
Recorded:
1 h 05 min 51 s
